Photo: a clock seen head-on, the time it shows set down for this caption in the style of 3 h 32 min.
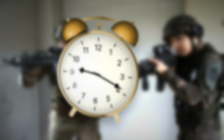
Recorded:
9 h 19 min
